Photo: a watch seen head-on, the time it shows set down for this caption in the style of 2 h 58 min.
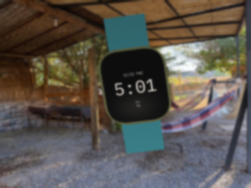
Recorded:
5 h 01 min
